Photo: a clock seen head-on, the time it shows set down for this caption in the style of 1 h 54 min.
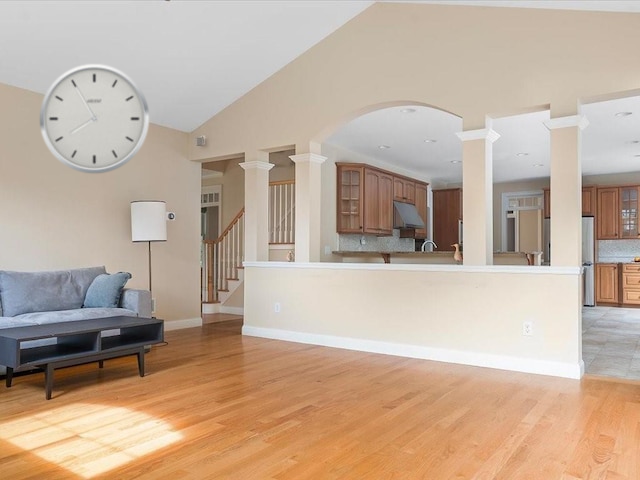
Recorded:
7 h 55 min
